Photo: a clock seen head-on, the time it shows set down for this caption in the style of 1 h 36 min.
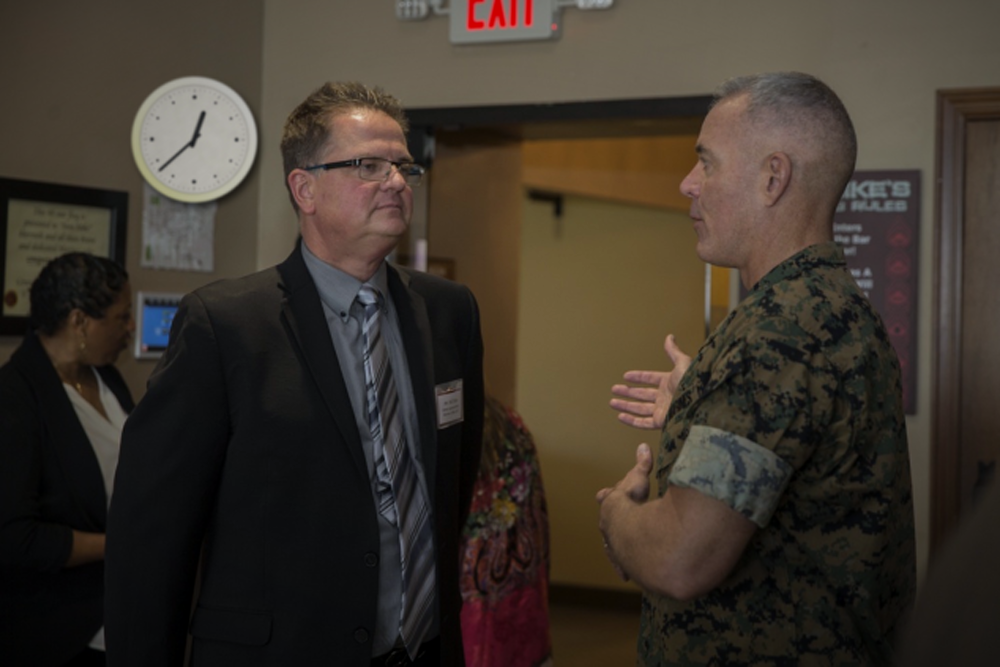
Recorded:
12 h 38 min
